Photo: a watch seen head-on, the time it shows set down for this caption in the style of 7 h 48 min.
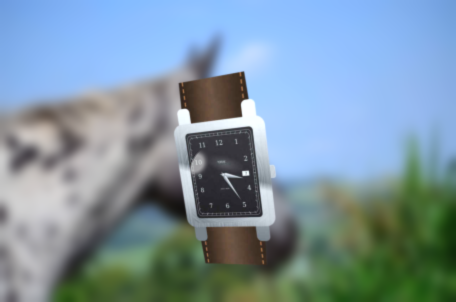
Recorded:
3 h 25 min
